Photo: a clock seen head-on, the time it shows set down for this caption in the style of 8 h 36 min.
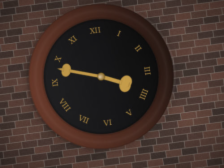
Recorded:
3 h 48 min
